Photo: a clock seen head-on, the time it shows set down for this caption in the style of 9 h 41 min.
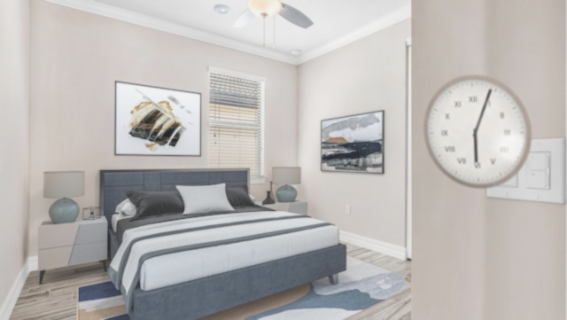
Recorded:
6 h 04 min
